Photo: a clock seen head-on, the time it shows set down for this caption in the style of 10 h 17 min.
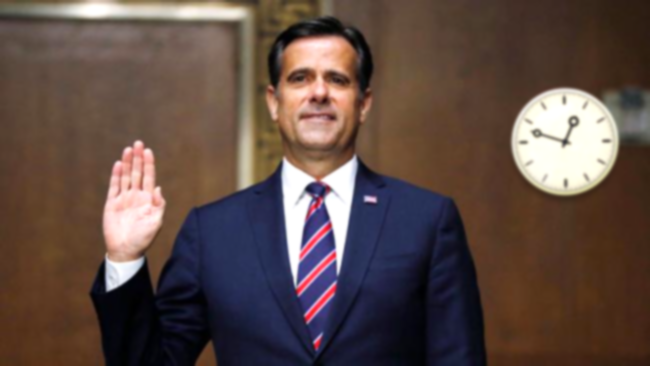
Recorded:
12 h 48 min
